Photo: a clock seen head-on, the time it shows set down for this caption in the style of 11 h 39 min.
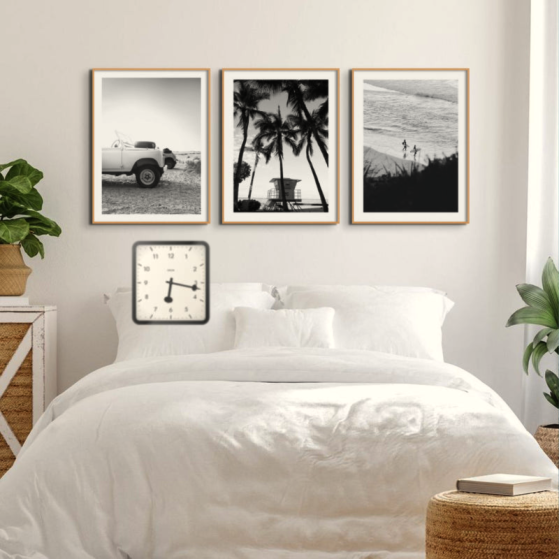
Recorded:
6 h 17 min
